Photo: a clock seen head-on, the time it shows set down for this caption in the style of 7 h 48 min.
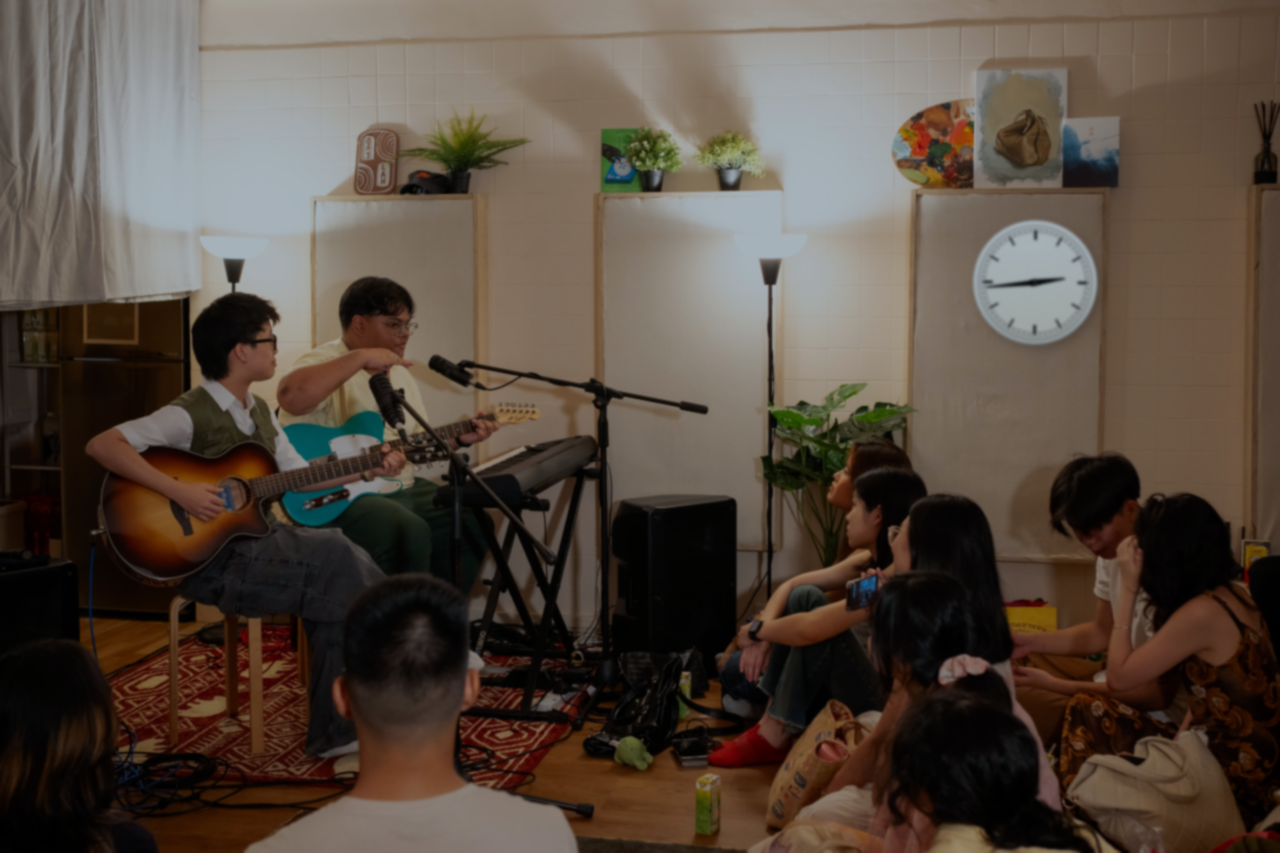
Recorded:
2 h 44 min
